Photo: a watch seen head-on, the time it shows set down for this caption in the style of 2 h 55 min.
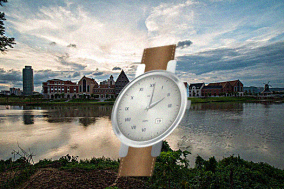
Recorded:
2 h 01 min
